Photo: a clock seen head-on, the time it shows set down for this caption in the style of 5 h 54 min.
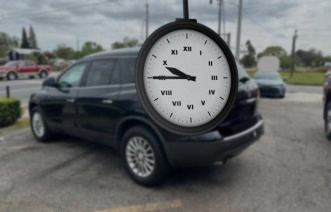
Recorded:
9 h 45 min
